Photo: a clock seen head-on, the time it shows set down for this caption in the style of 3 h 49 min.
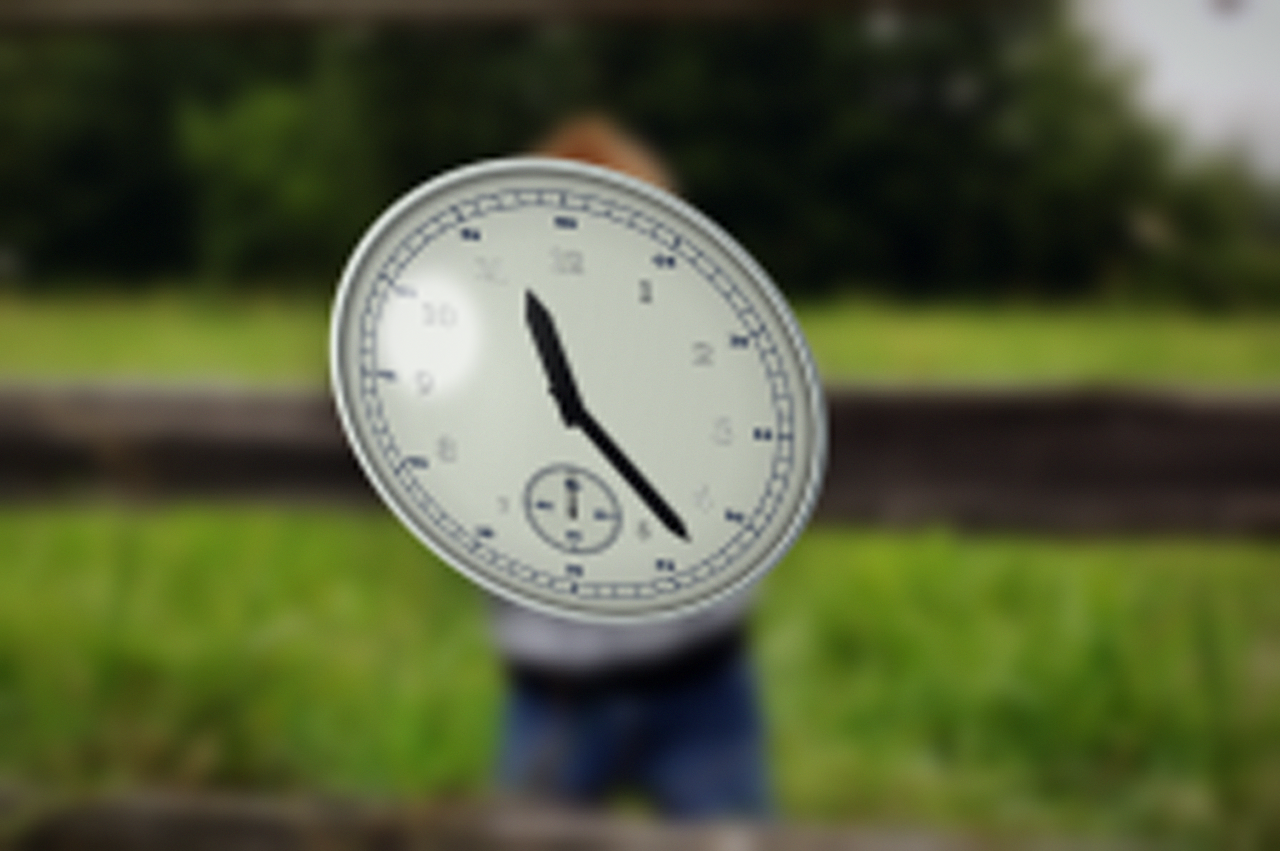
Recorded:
11 h 23 min
